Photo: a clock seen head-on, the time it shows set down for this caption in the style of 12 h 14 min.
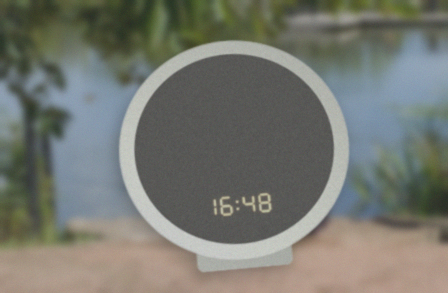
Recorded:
16 h 48 min
